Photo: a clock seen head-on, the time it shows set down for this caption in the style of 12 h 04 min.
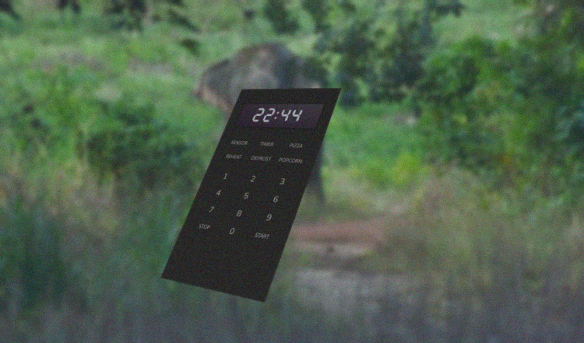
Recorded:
22 h 44 min
